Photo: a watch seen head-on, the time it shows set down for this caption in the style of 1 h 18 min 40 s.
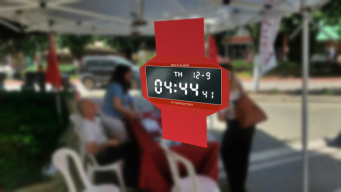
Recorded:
4 h 44 min 41 s
